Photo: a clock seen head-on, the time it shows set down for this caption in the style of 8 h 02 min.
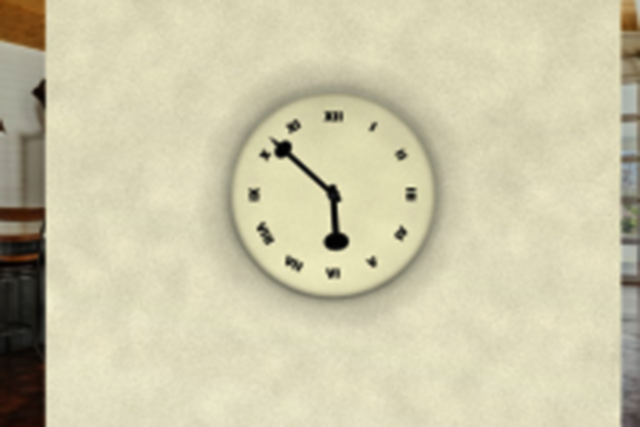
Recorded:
5 h 52 min
